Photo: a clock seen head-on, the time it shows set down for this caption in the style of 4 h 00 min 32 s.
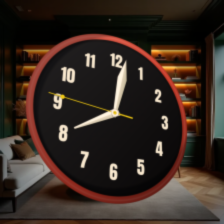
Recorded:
8 h 01 min 46 s
